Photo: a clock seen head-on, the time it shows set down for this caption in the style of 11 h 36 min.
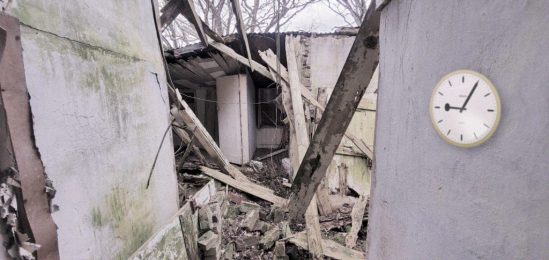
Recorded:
9 h 05 min
